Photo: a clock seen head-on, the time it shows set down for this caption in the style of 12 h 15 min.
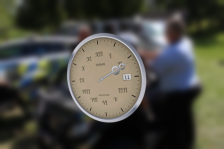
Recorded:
2 h 11 min
